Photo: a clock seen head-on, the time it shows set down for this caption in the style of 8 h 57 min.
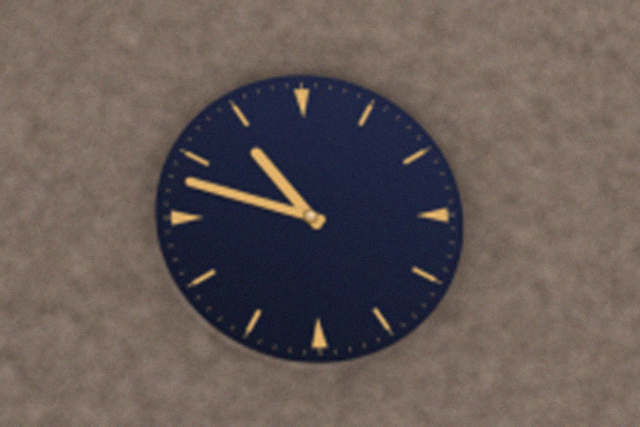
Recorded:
10 h 48 min
